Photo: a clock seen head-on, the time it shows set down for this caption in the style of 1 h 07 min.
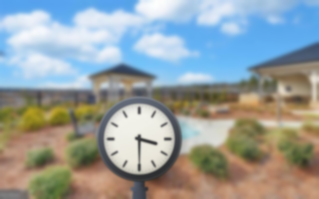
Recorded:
3 h 30 min
